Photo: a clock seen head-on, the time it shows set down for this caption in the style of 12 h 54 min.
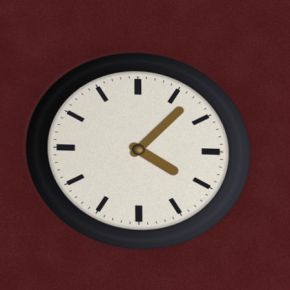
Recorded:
4 h 07 min
